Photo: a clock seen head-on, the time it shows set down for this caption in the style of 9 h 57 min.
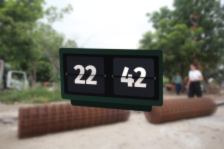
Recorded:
22 h 42 min
